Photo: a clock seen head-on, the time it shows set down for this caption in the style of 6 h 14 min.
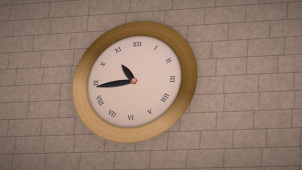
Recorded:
10 h 44 min
